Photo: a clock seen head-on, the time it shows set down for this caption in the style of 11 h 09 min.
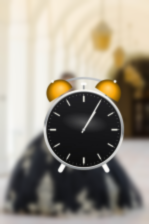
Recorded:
1 h 05 min
